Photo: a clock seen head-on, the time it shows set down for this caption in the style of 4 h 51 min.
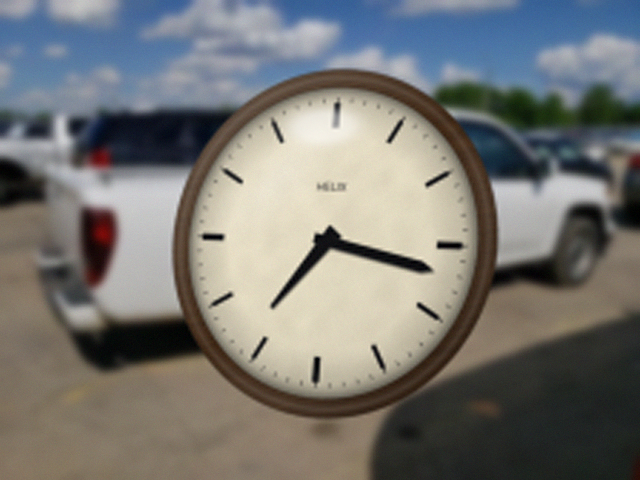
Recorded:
7 h 17 min
